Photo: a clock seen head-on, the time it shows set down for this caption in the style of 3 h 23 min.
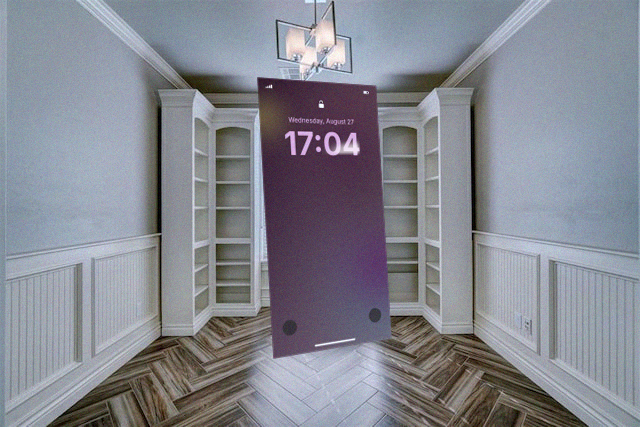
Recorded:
17 h 04 min
